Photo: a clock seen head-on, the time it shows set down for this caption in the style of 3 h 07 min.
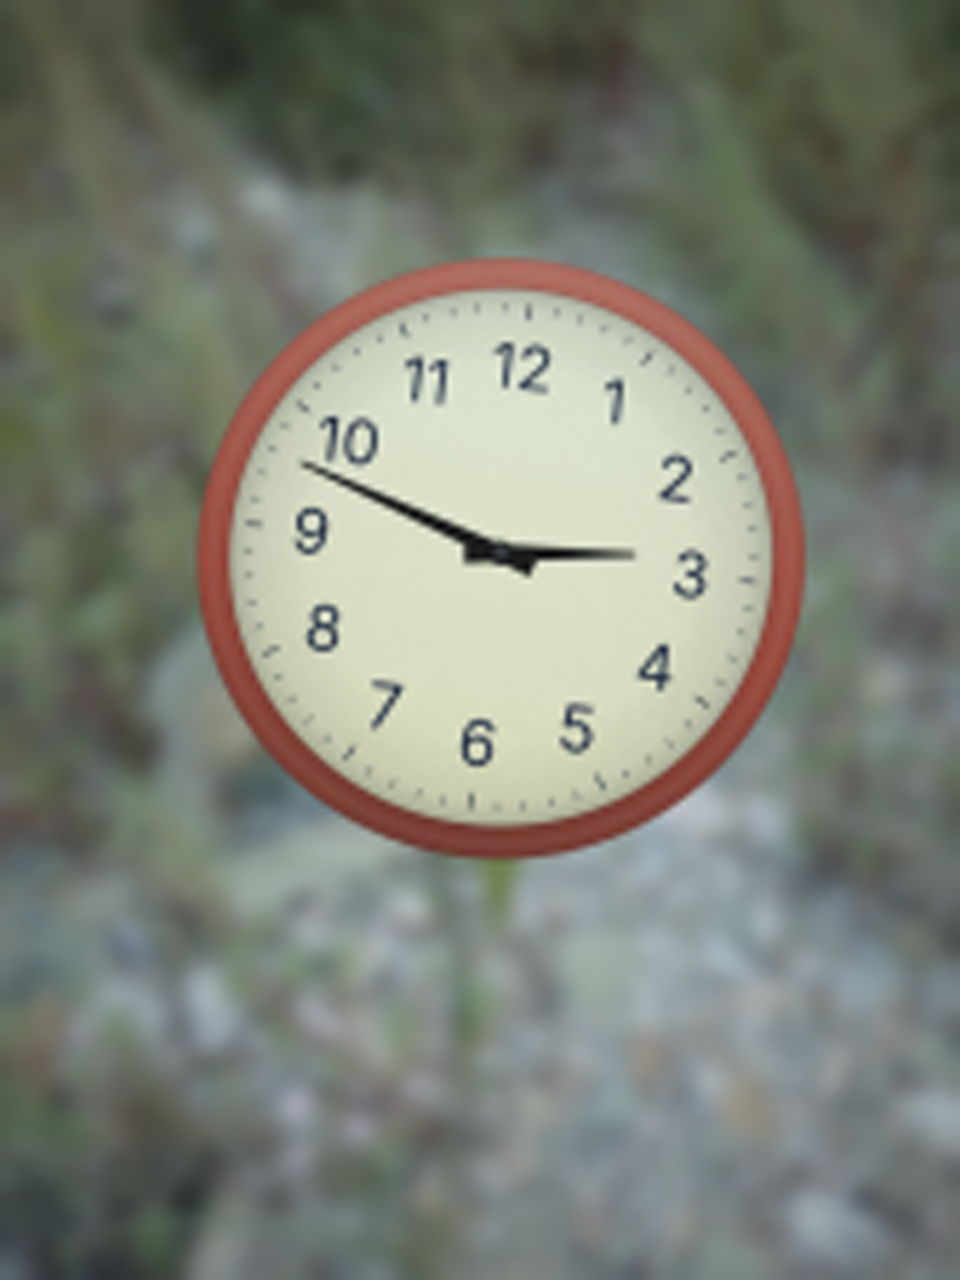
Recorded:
2 h 48 min
